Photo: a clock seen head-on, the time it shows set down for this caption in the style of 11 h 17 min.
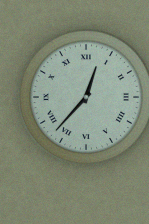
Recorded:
12 h 37 min
